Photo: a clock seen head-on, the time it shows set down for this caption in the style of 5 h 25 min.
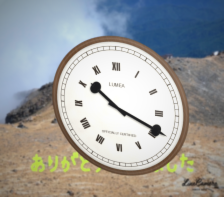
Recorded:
10 h 19 min
